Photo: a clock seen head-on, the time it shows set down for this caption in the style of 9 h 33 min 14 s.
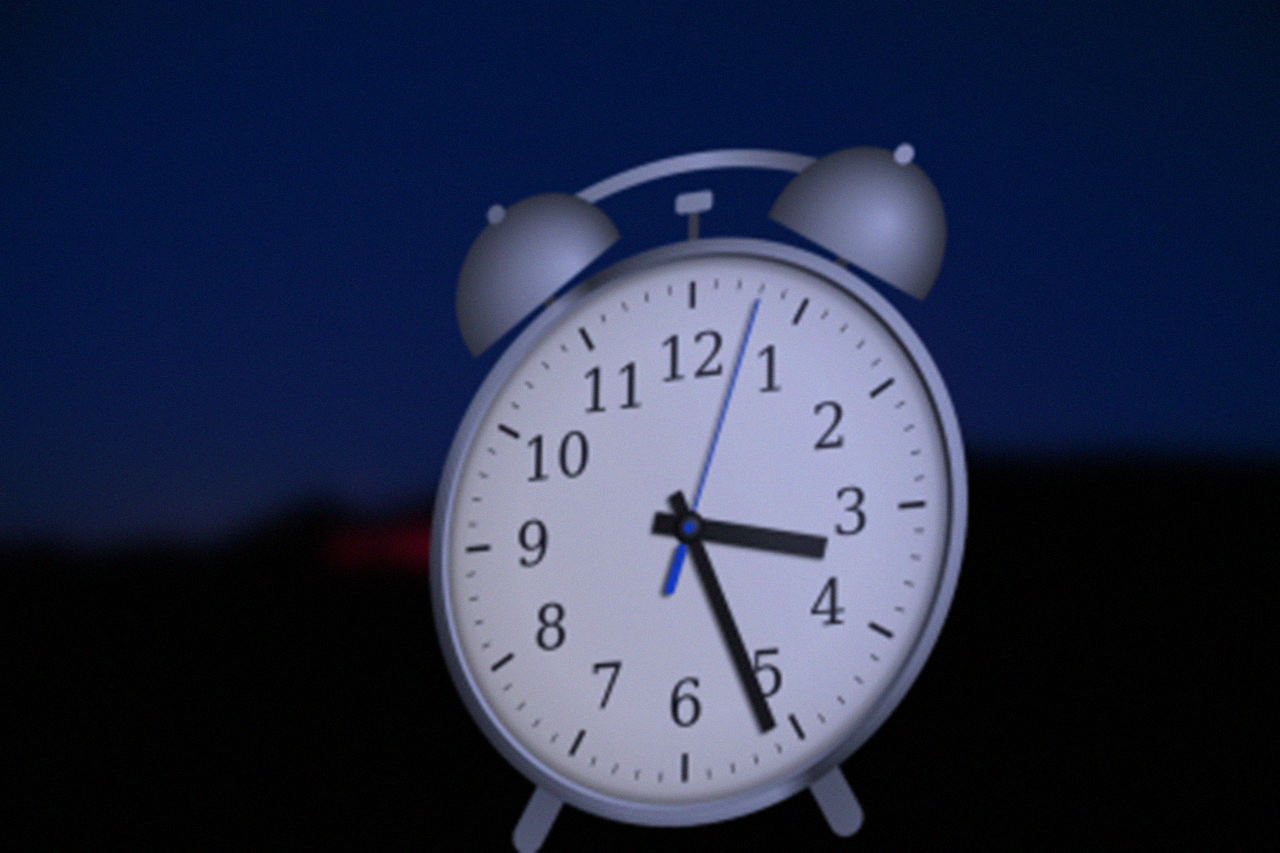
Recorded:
3 h 26 min 03 s
